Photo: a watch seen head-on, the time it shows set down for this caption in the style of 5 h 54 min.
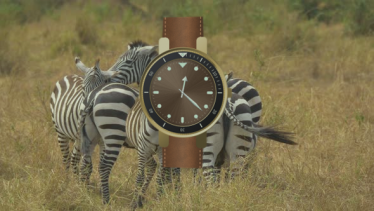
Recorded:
12 h 22 min
